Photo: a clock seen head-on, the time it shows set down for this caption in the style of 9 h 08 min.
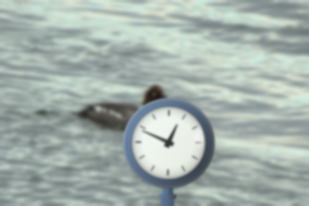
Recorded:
12 h 49 min
